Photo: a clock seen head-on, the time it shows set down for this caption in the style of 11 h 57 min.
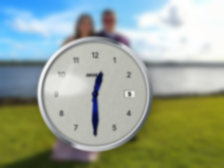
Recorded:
12 h 30 min
